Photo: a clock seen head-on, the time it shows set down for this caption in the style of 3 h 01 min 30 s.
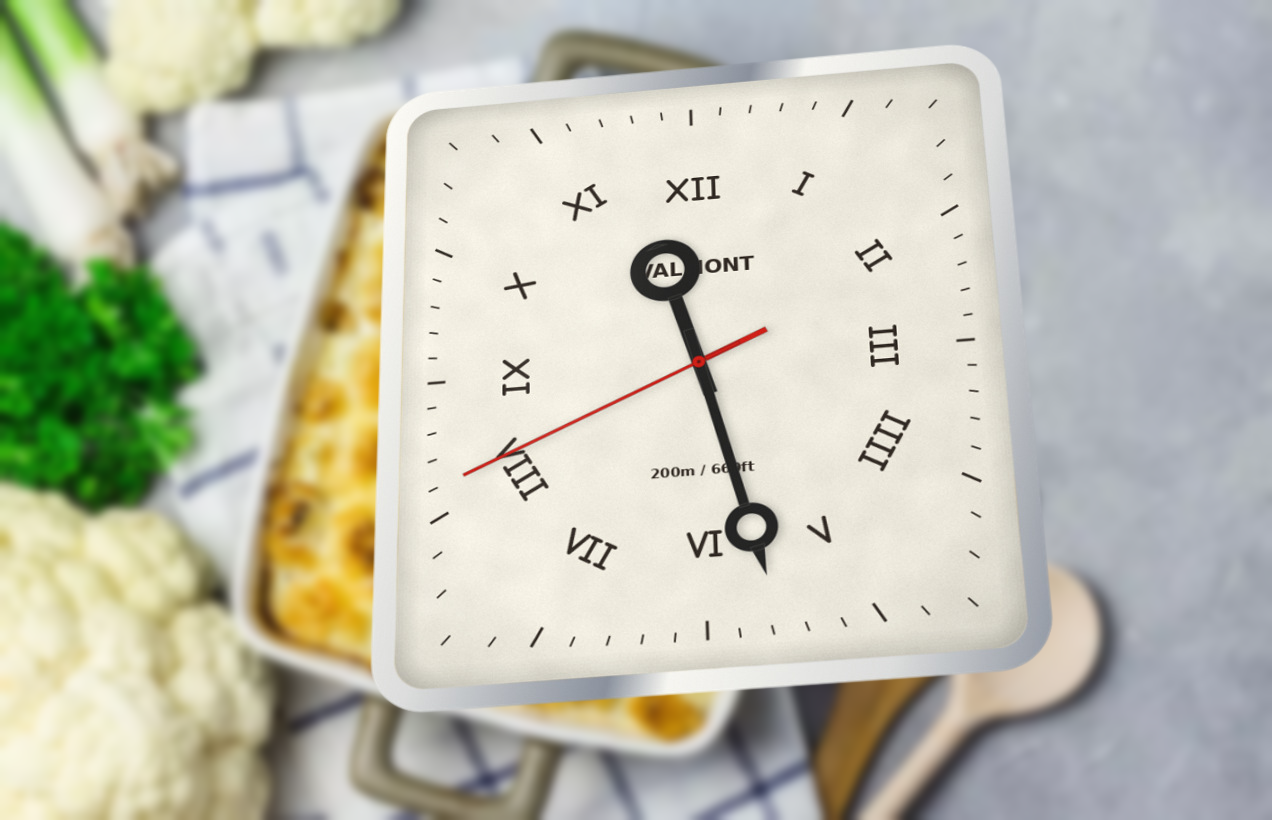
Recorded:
11 h 27 min 41 s
